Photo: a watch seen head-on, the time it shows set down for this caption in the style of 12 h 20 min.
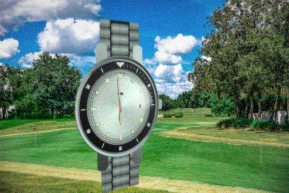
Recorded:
5 h 59 min
